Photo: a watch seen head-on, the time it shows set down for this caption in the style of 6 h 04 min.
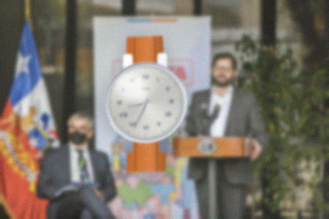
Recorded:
8 h 34 min
